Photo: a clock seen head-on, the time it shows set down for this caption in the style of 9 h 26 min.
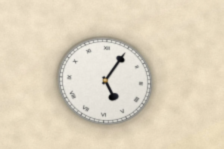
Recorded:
5 h 05 min
